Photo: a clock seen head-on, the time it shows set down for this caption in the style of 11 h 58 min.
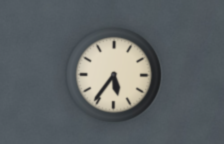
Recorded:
5 h 36 min
